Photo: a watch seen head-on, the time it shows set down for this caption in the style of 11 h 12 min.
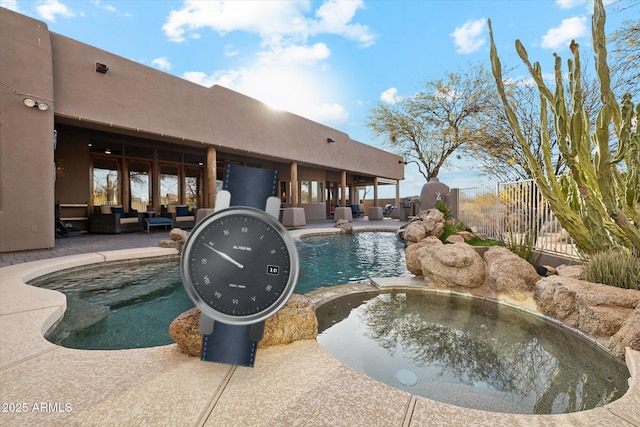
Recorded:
9 h 49 min
